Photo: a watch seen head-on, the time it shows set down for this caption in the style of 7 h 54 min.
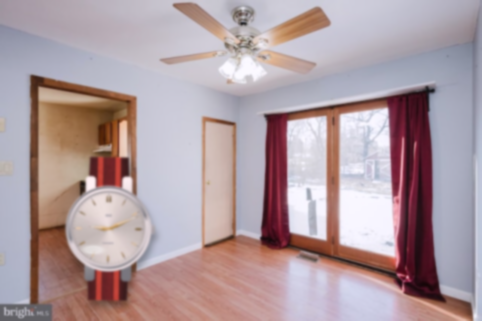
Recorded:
9 h 11 min
